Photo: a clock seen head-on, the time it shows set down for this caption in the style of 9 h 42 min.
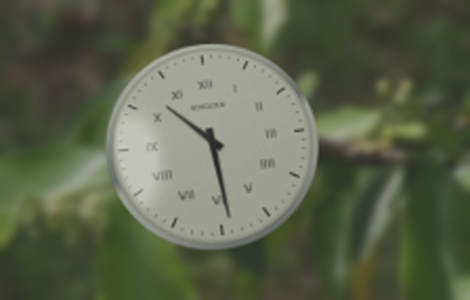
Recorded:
10 h 29 min
